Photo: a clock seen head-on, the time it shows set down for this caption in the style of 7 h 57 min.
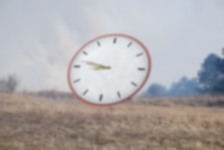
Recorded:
8 h 47 min
